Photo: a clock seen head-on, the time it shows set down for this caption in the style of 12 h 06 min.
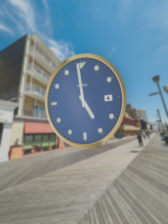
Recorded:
4 h 59 min
